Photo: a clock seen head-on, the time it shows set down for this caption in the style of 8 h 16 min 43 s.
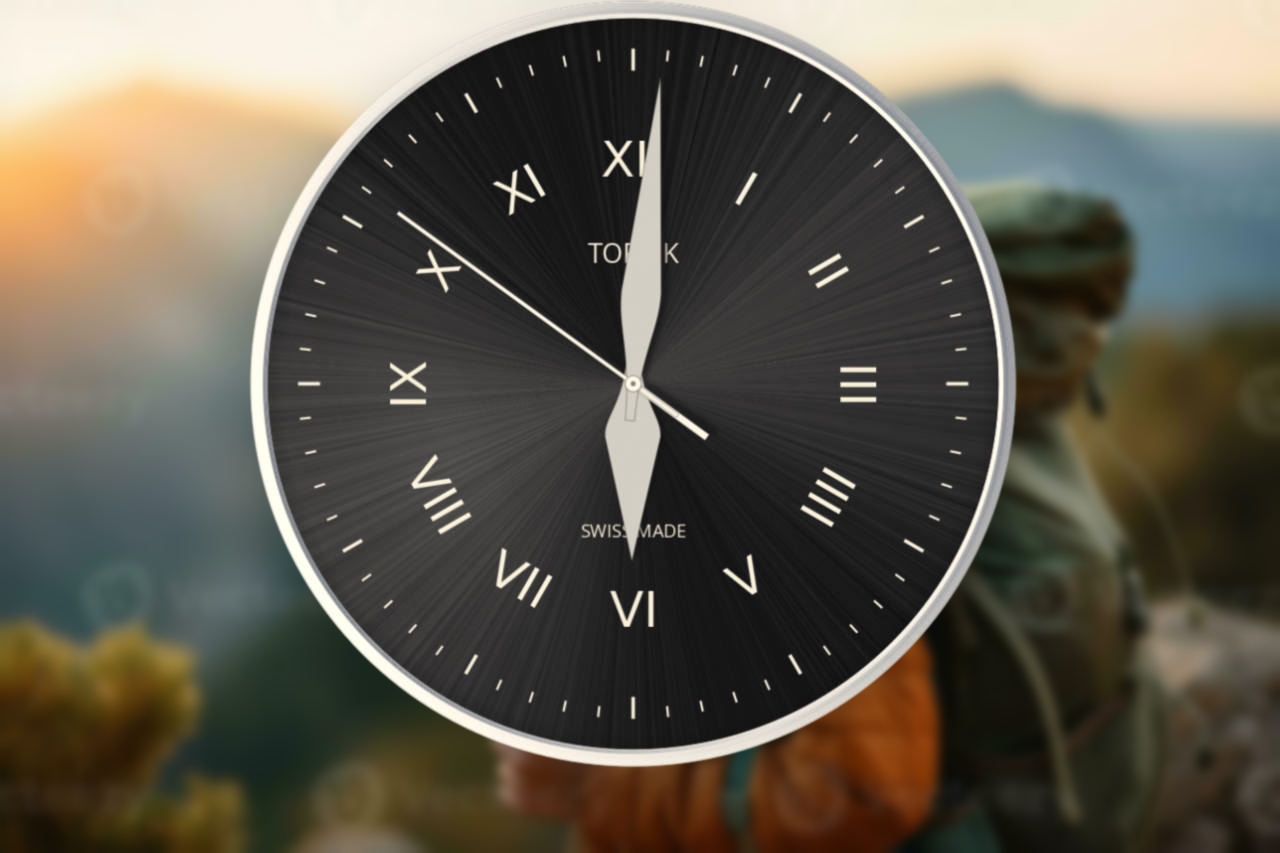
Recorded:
6 h 00 min 51 s
